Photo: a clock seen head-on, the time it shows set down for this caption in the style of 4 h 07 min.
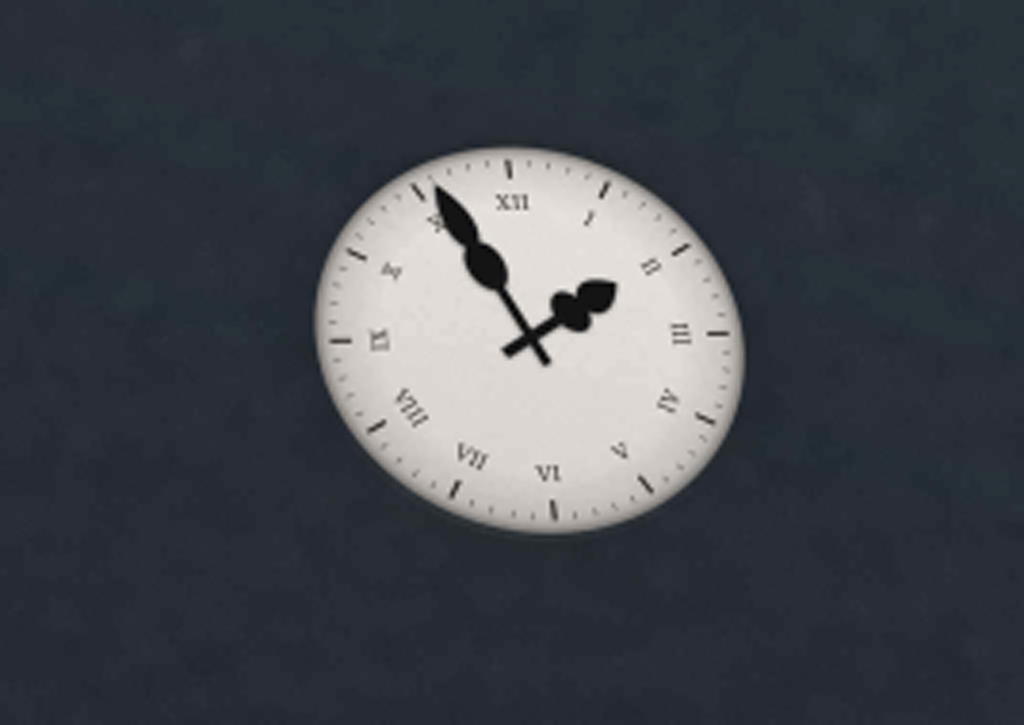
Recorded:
1 h 56 min
